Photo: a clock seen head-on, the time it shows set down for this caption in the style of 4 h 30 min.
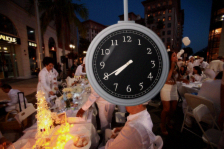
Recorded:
7 h 40 min
